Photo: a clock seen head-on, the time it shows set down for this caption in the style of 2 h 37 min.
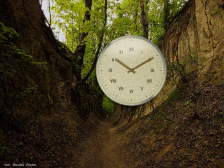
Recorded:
10 h 10 min
